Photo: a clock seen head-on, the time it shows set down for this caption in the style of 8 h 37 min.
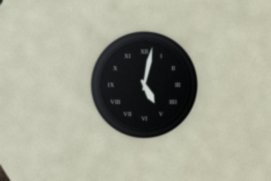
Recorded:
5 h 02 min
